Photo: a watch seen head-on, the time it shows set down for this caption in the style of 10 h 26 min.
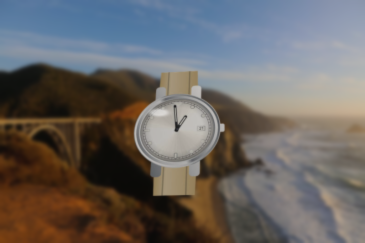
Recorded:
12 h 59 min
